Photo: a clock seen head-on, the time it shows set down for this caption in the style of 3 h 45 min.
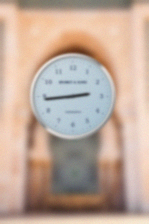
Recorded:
2 h 44 min
